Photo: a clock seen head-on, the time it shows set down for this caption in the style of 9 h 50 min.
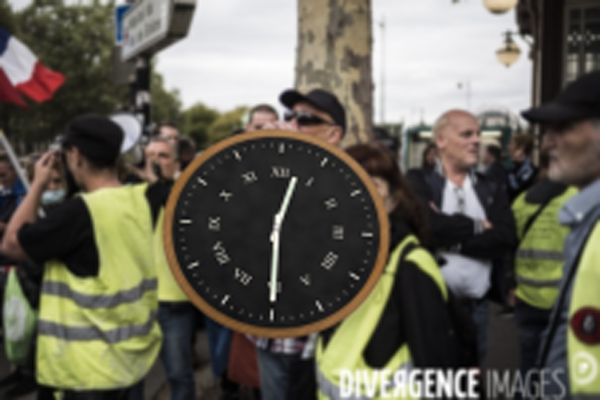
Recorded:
12 h 30 min
